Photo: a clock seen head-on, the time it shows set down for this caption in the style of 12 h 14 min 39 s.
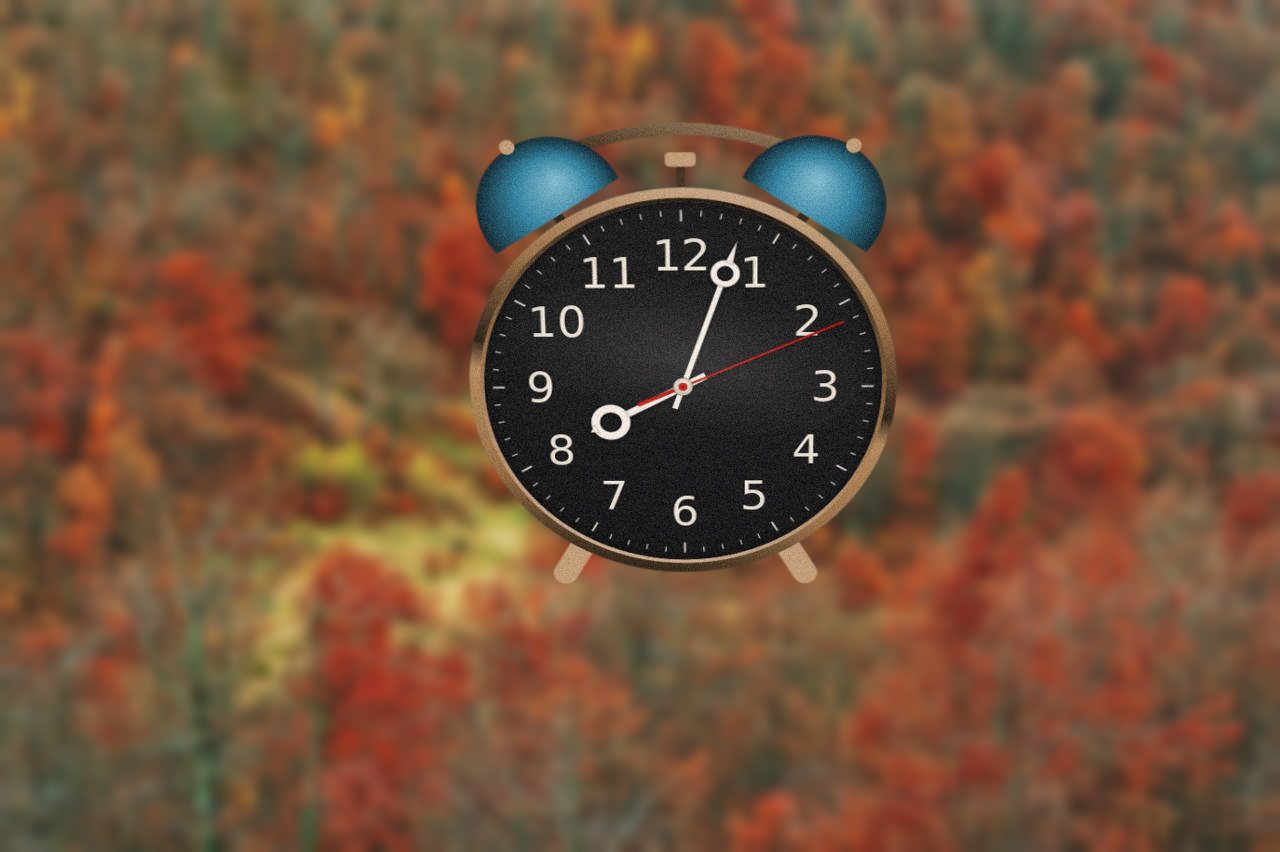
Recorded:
8 h 03 min 11 s
